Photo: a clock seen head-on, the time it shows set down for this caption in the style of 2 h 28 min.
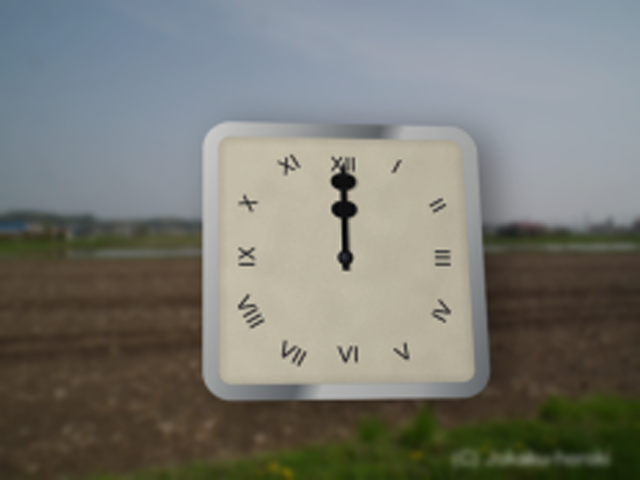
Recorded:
12 h 00 min
